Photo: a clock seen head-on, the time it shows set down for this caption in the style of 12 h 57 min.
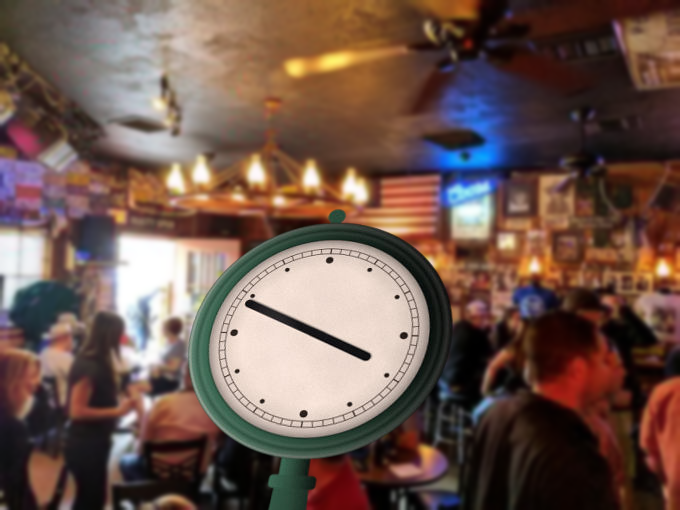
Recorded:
3 h 49 min
